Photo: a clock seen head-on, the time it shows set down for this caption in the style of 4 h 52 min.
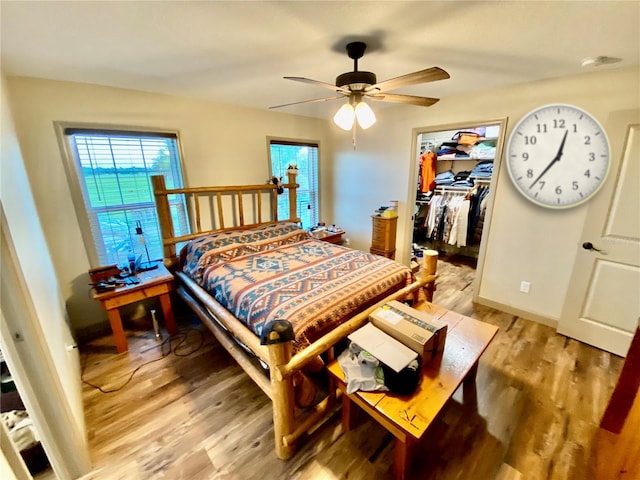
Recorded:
12 h 37 min
